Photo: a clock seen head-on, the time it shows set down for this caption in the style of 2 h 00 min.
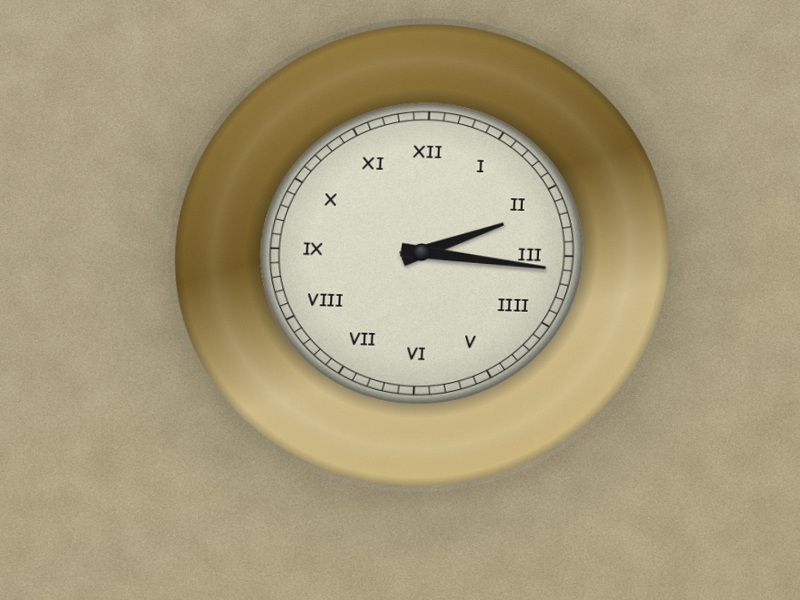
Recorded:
2 h 16 min
